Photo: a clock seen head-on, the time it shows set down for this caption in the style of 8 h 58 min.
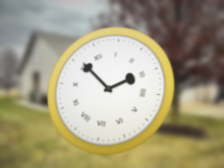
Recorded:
2 h 56 min
